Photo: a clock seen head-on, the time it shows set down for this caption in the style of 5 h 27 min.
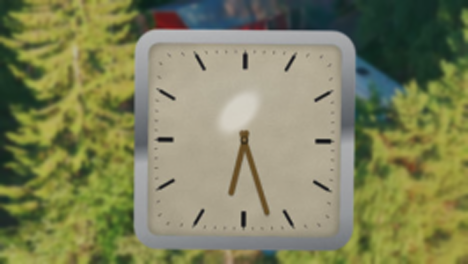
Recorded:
6 h 27 min
